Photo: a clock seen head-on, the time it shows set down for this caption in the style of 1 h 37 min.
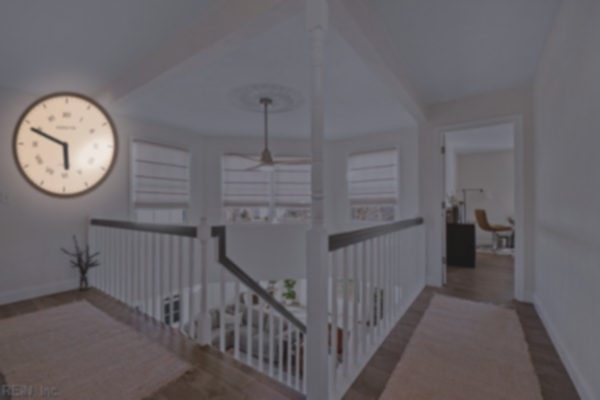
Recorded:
5 h 49 min
